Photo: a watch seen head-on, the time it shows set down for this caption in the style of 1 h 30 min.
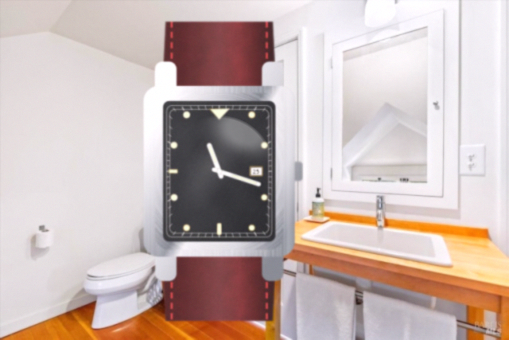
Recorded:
11 h 18 min
